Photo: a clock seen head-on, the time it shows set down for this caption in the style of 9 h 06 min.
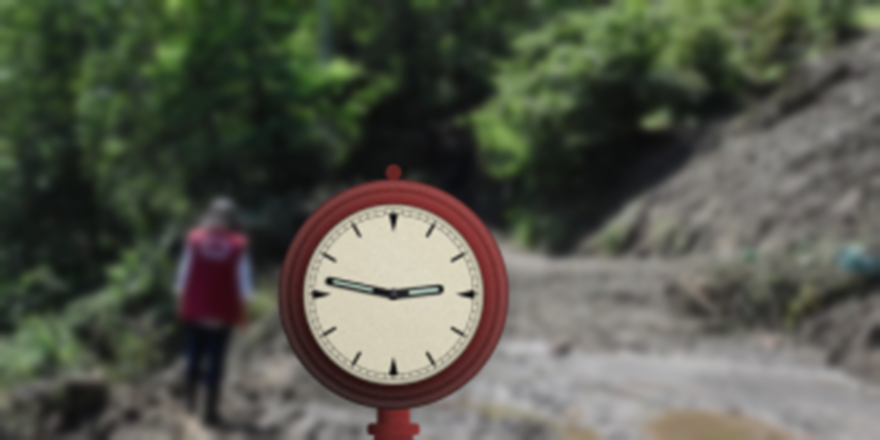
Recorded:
2 h 47 min
